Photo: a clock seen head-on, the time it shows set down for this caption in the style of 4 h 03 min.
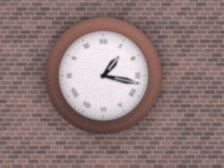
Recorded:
1 h 17 min
